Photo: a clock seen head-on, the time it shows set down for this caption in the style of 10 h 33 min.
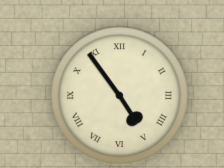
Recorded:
4 h 54 min
